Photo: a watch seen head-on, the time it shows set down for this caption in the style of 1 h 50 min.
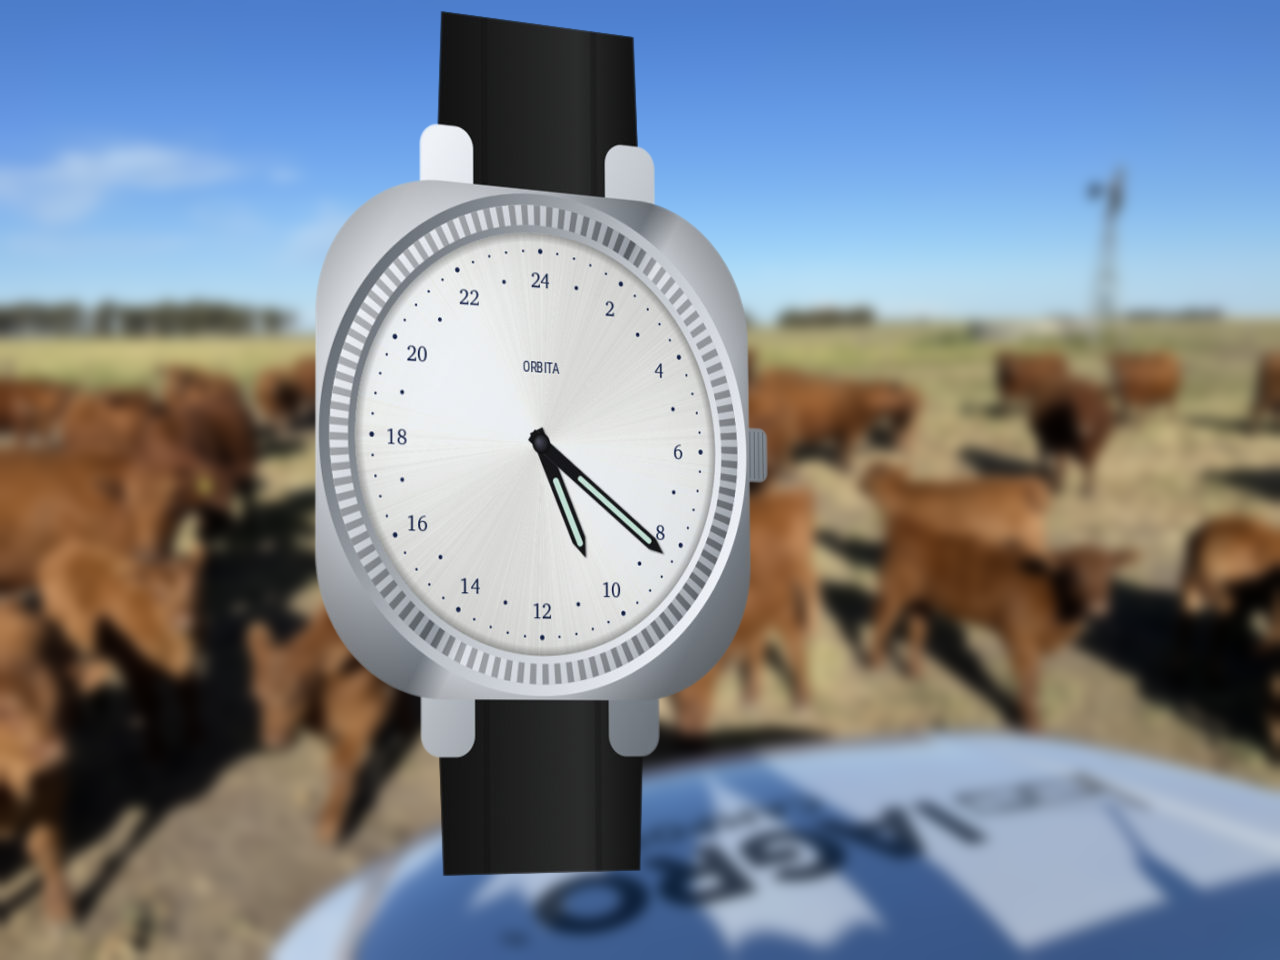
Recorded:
10 h 21 min
